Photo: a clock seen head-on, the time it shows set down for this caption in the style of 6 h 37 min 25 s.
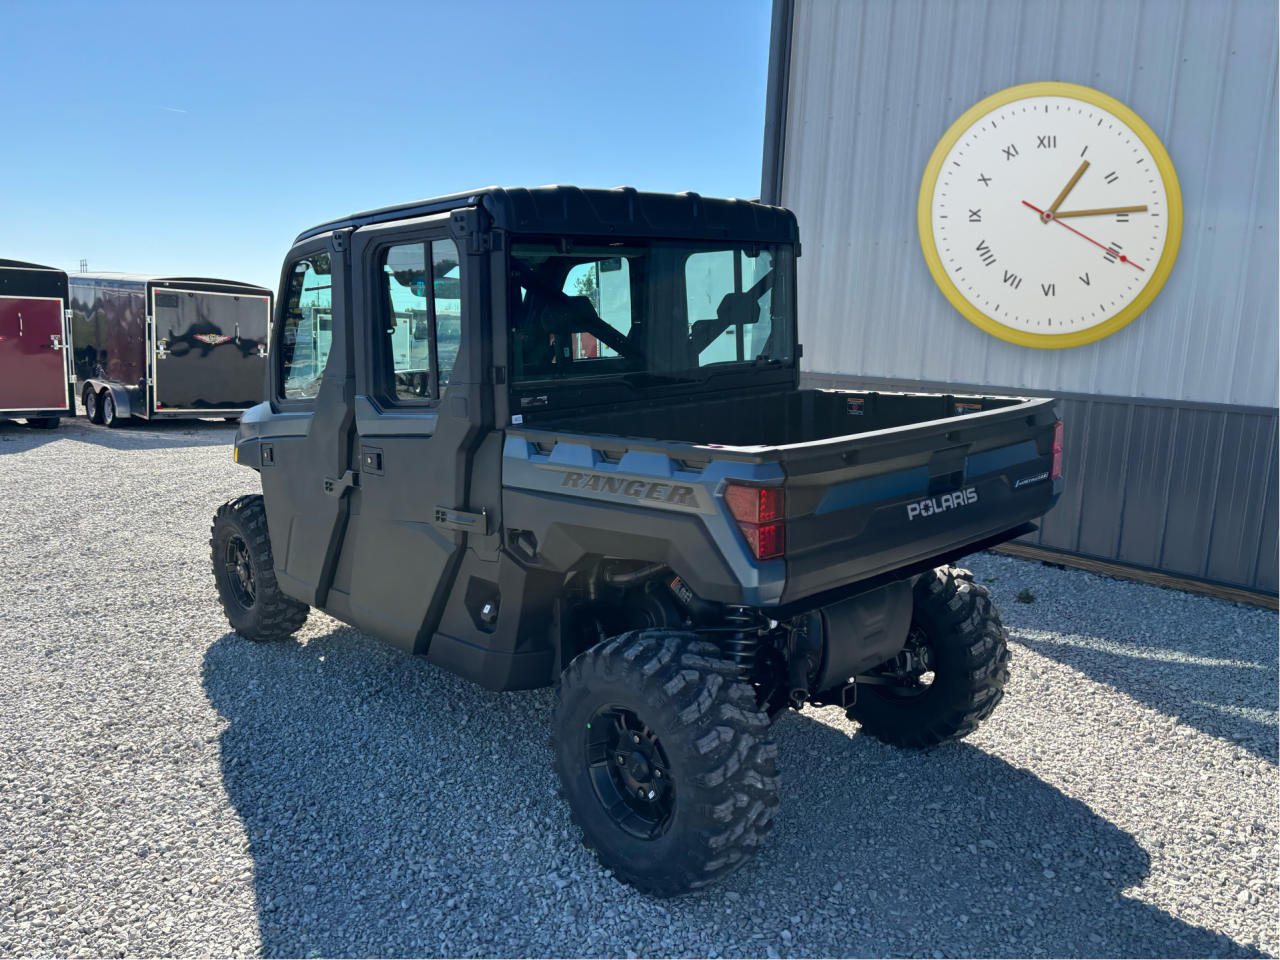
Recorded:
1 h 14 min 20 s
